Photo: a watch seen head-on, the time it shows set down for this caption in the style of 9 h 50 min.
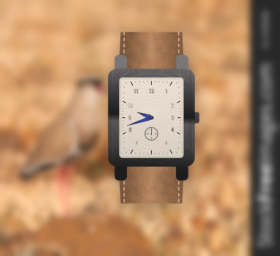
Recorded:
9 h 42 min
